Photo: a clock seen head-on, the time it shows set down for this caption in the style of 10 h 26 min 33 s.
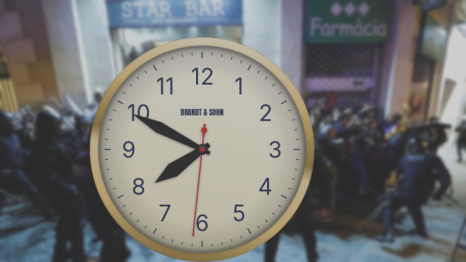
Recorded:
7 h 49 min 31 s
